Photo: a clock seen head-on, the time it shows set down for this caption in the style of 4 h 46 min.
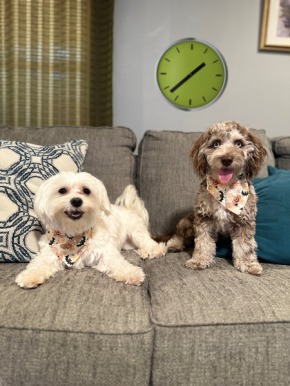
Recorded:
1 h 38 min
